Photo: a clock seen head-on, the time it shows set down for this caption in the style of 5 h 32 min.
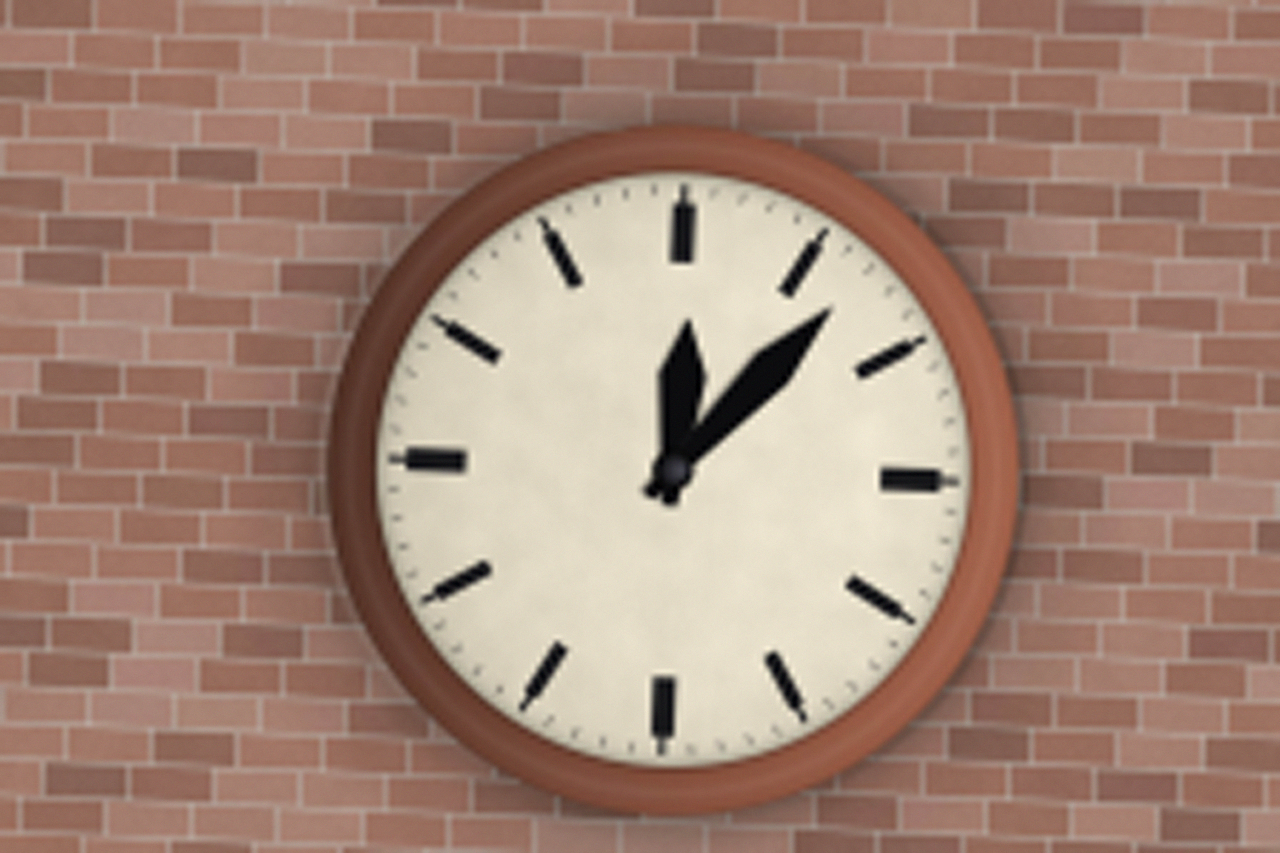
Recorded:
12 h 07 min
